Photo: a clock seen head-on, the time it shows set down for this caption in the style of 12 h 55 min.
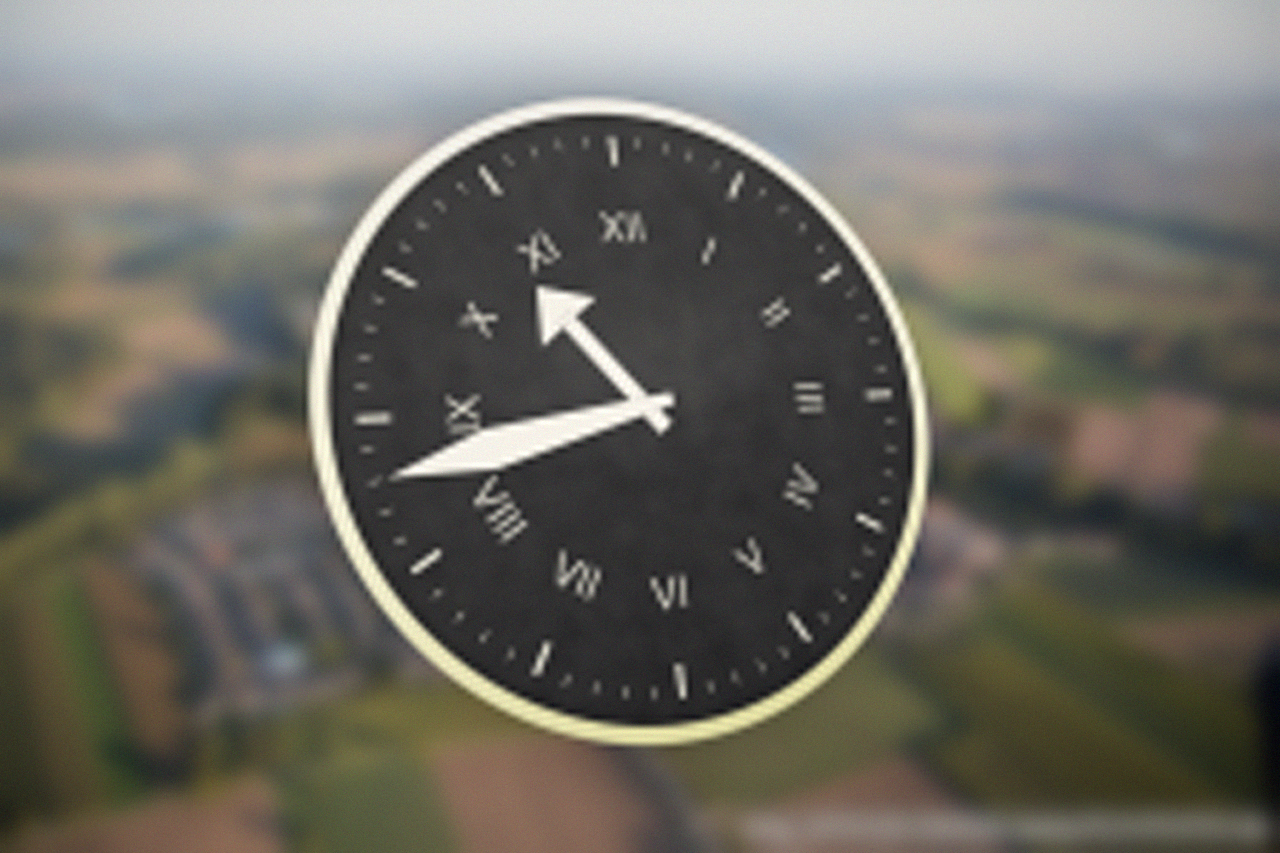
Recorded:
10 h 43 min
